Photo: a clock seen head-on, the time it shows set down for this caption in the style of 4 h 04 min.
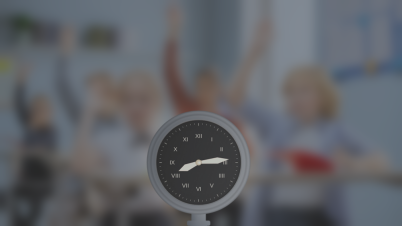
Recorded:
8 h 14 min
